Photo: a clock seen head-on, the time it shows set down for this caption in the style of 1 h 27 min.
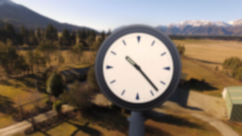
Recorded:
10 h 23 min
